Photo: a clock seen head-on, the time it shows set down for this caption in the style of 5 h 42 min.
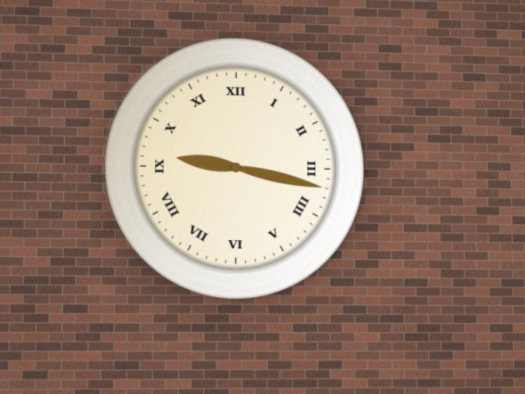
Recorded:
9 h 17 min
